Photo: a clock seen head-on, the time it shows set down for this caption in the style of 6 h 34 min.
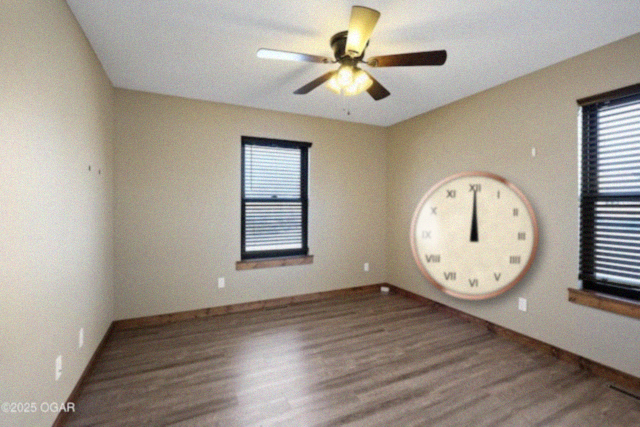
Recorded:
12 h 00 min
